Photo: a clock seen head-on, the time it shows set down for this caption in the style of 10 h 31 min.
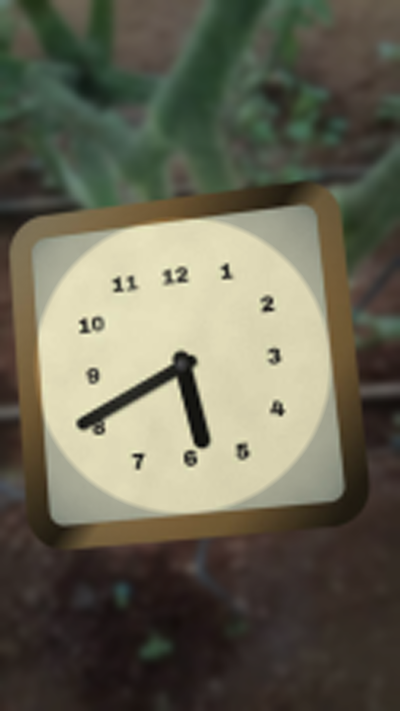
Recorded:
5 h 41 min
